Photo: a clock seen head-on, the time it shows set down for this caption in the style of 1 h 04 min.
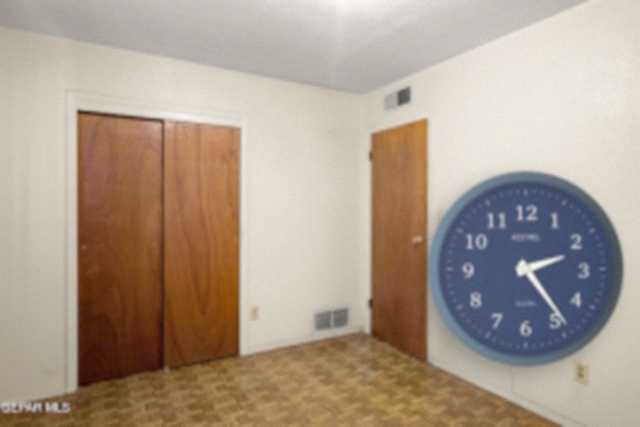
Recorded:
2 h 24 min
